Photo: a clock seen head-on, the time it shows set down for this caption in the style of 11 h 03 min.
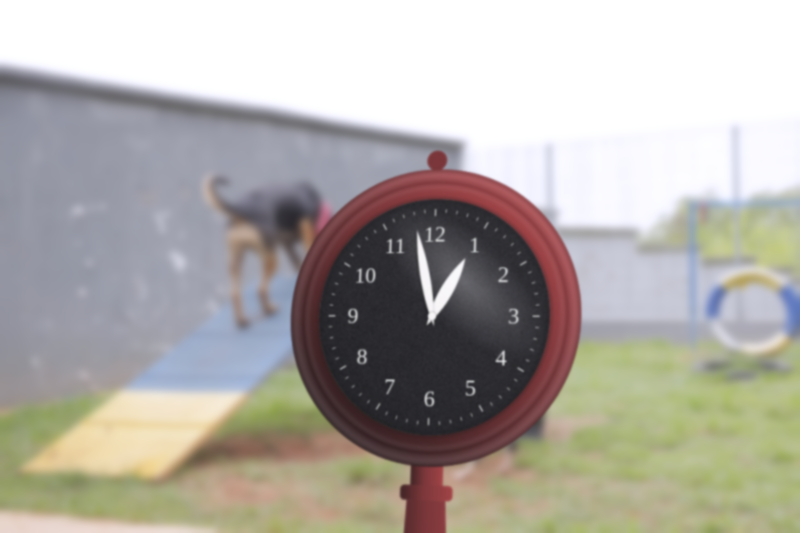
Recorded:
12 h 58 min
